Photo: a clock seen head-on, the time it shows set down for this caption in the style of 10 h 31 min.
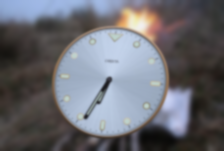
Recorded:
6 h 34 min
